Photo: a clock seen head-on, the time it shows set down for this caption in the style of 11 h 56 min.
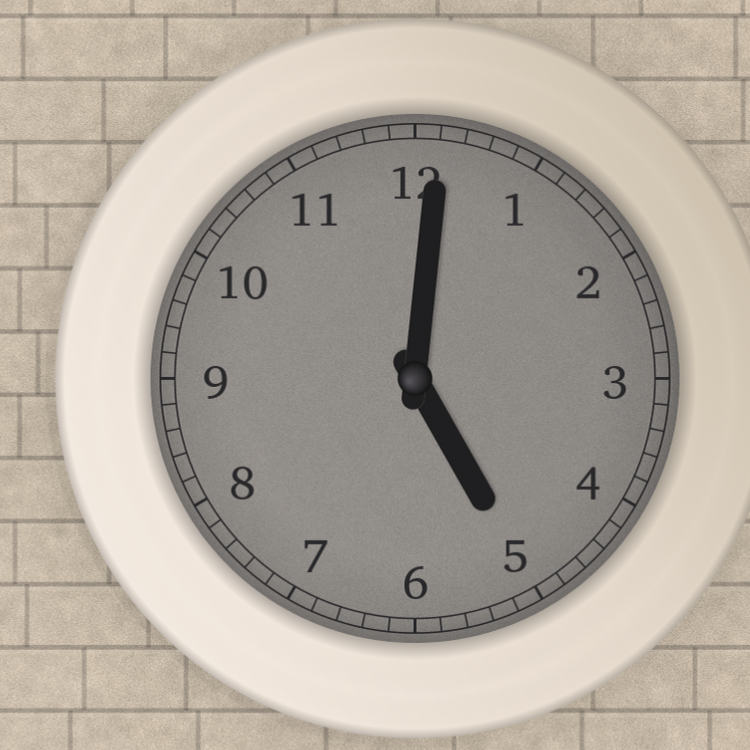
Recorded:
5 h 01 min
